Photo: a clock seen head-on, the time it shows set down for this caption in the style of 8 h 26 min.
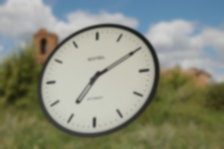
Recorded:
7 h 10 min
